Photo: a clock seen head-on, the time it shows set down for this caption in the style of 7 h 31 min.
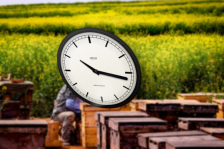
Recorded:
10 h 17 min
